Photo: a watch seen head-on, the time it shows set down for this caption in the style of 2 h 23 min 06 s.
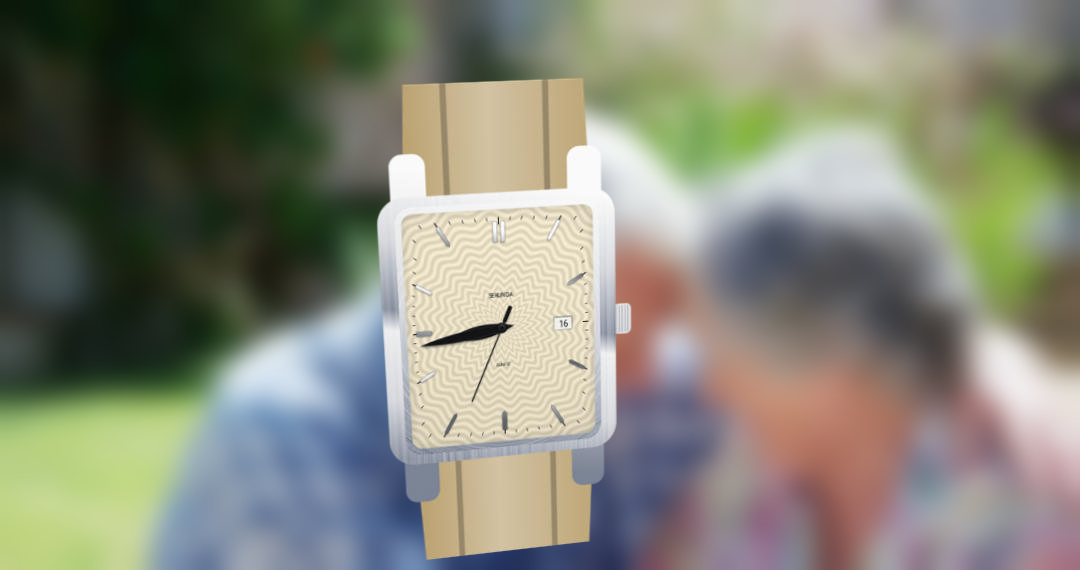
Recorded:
8 h 43 min 34 s
